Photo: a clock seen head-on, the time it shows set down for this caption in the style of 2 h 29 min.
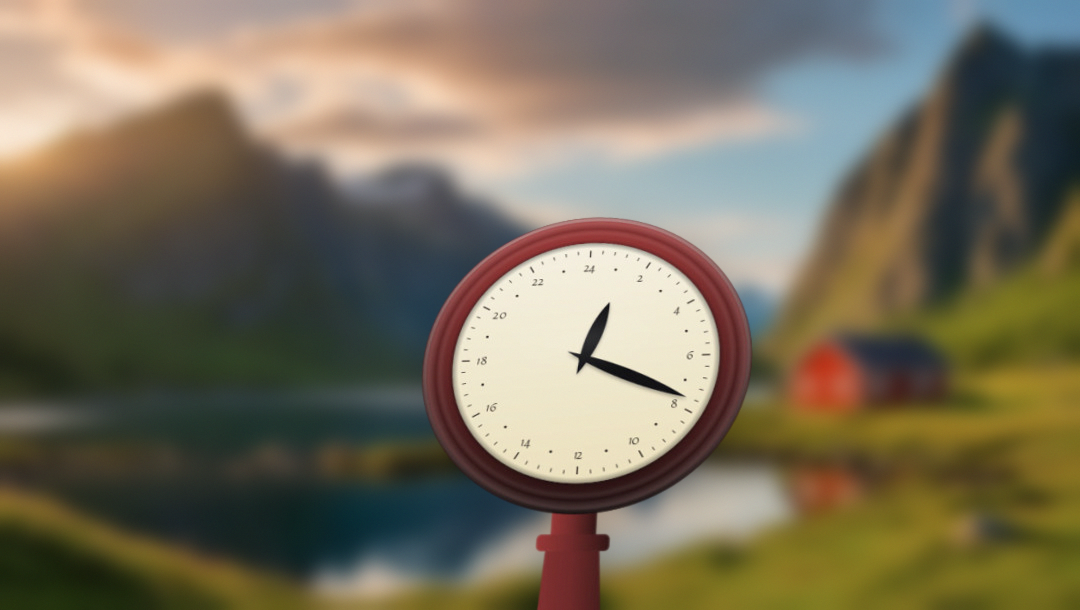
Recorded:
1 h 19 min
